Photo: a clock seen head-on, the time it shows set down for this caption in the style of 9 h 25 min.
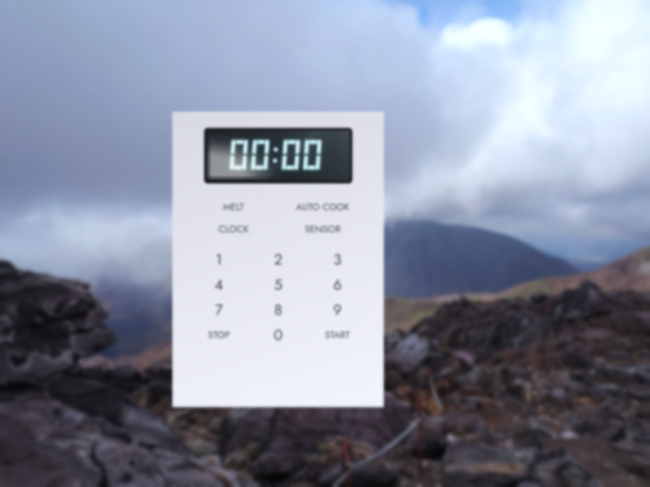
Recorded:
0 h 00 min
